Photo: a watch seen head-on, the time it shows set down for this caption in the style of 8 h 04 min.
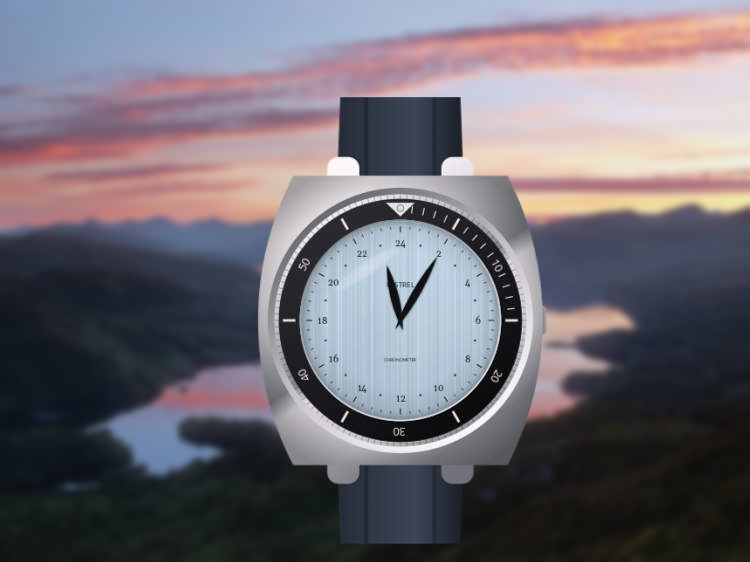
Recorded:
23 h 05 min
